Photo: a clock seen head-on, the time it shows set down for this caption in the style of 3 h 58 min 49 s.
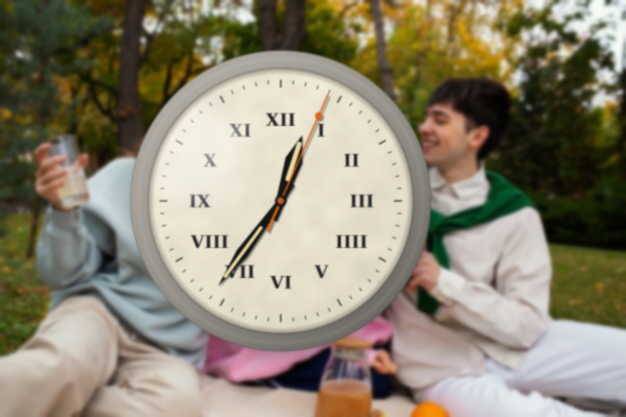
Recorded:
12 h 36 min 04 s
